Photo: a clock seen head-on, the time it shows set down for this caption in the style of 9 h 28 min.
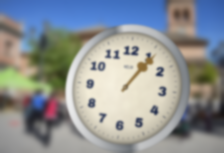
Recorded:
1 h 06 min
